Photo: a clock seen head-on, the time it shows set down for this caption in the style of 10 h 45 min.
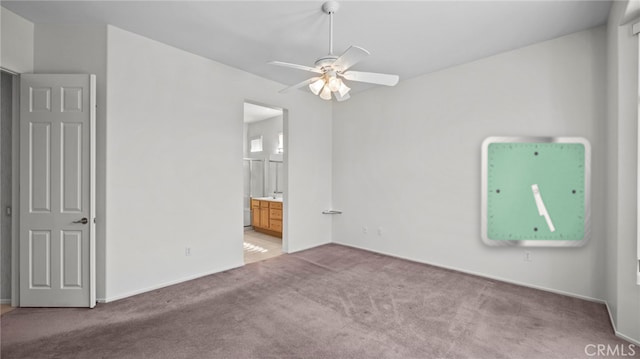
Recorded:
5 h 26 min
